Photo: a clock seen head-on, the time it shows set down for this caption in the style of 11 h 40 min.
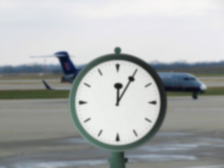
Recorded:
12 h 05 min
